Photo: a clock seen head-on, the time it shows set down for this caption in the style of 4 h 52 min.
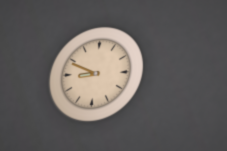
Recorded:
8 h 49 min
